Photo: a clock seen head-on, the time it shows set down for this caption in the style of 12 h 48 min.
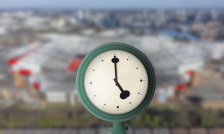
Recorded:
5 h 00 min
